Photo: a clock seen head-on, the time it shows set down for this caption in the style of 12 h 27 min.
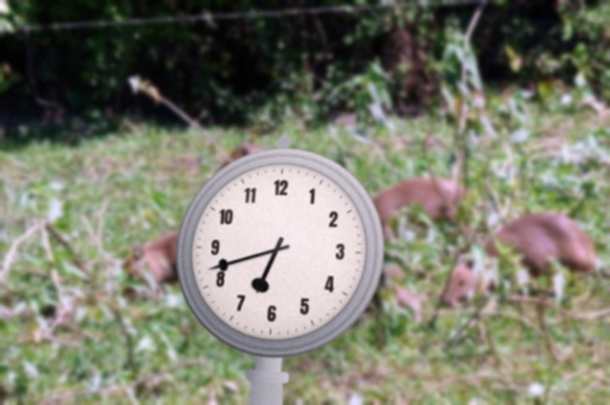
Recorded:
6 h 42 min
